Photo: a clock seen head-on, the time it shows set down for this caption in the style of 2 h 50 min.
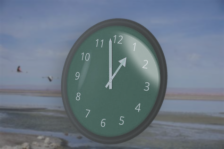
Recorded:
12 h 58 min
